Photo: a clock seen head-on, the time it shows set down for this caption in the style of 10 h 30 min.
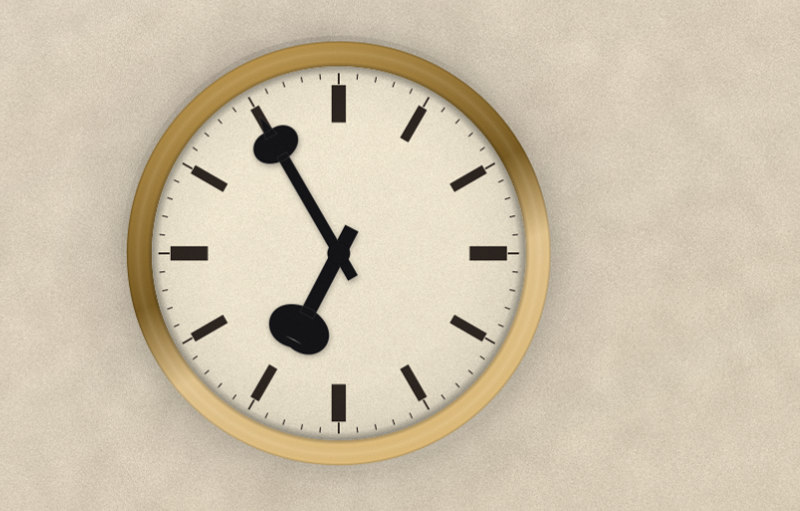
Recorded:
6 h 55 min
